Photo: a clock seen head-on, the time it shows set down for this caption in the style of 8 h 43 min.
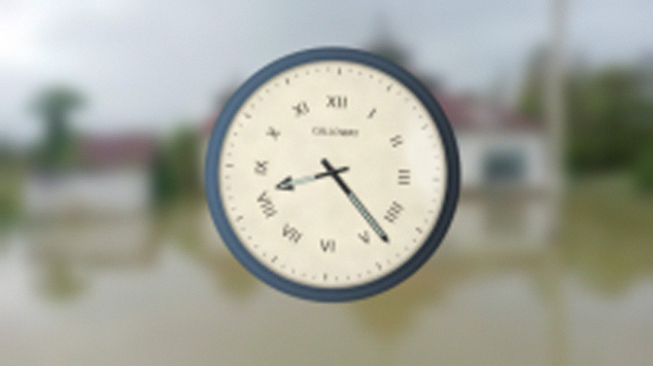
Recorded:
8 h 23 min
